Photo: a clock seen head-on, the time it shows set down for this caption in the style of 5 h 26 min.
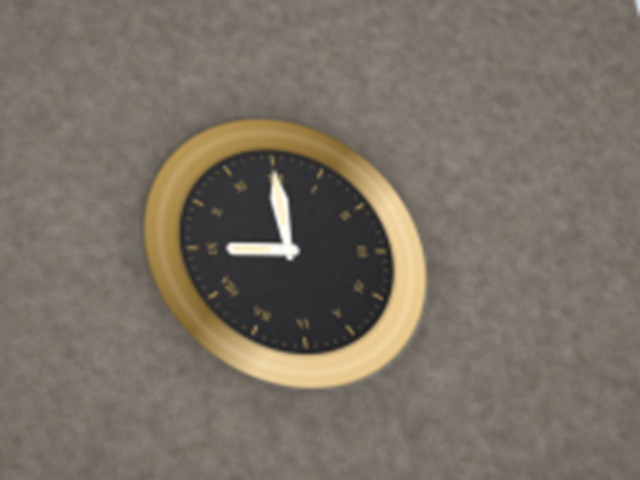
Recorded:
9 h 00 min
